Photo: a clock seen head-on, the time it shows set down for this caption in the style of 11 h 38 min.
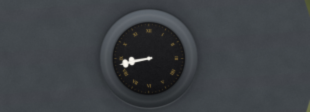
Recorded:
8 h 43 min
